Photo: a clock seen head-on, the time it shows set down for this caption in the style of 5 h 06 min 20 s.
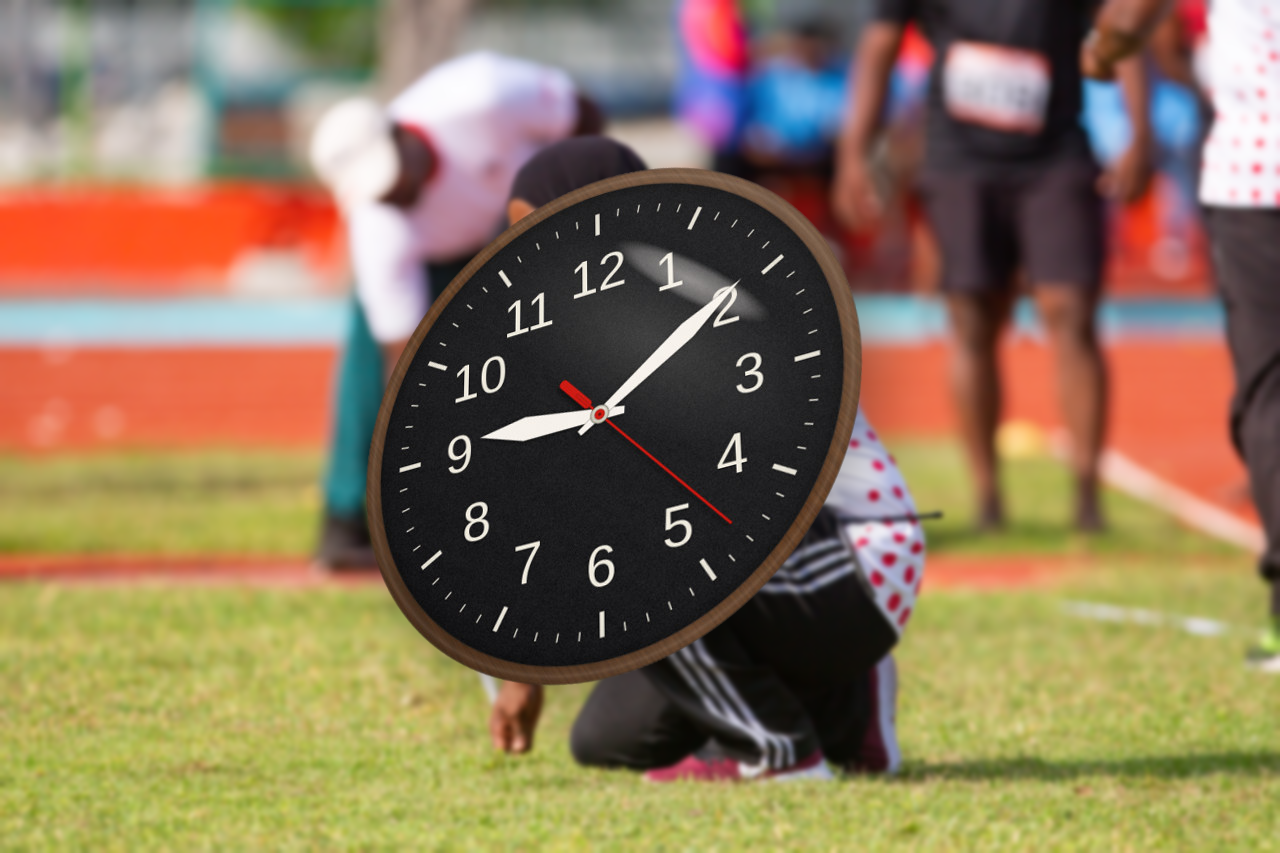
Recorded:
9 h 09 min 23 s
